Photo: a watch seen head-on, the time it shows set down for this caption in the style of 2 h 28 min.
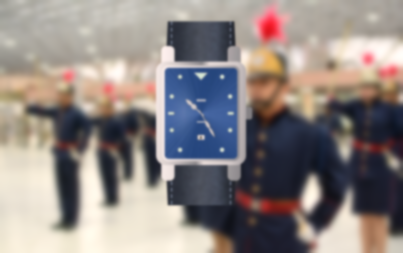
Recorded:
10 h 25 min
